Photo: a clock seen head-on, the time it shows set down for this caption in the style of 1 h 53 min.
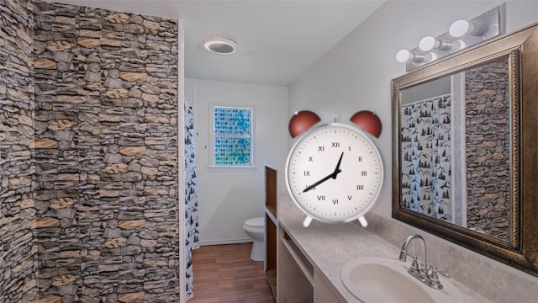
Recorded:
12 h 40 min
